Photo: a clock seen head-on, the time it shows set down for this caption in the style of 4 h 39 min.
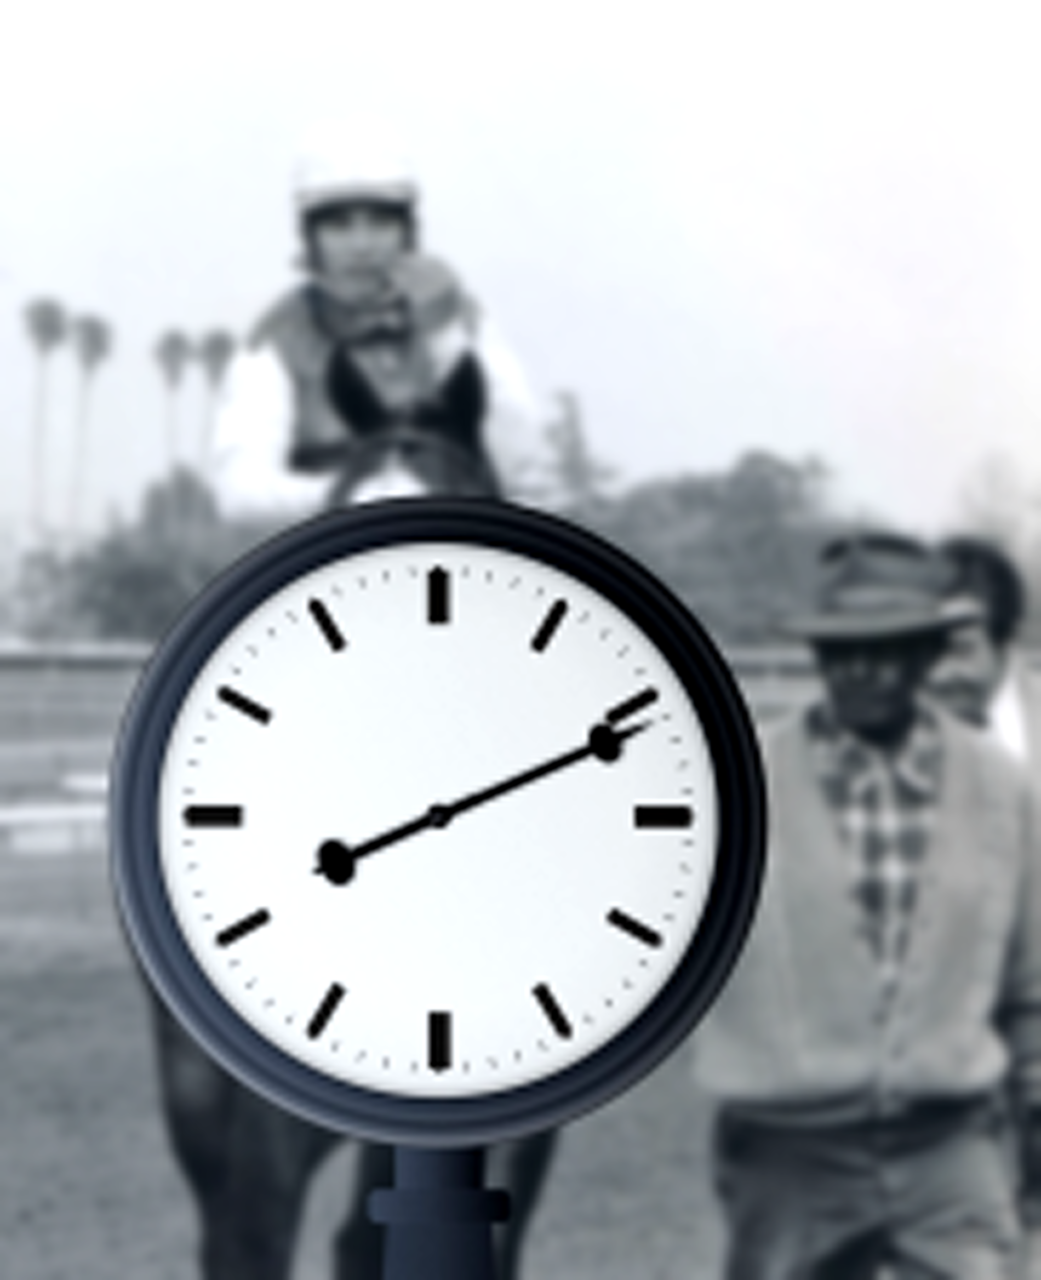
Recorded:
8 h 11 min
